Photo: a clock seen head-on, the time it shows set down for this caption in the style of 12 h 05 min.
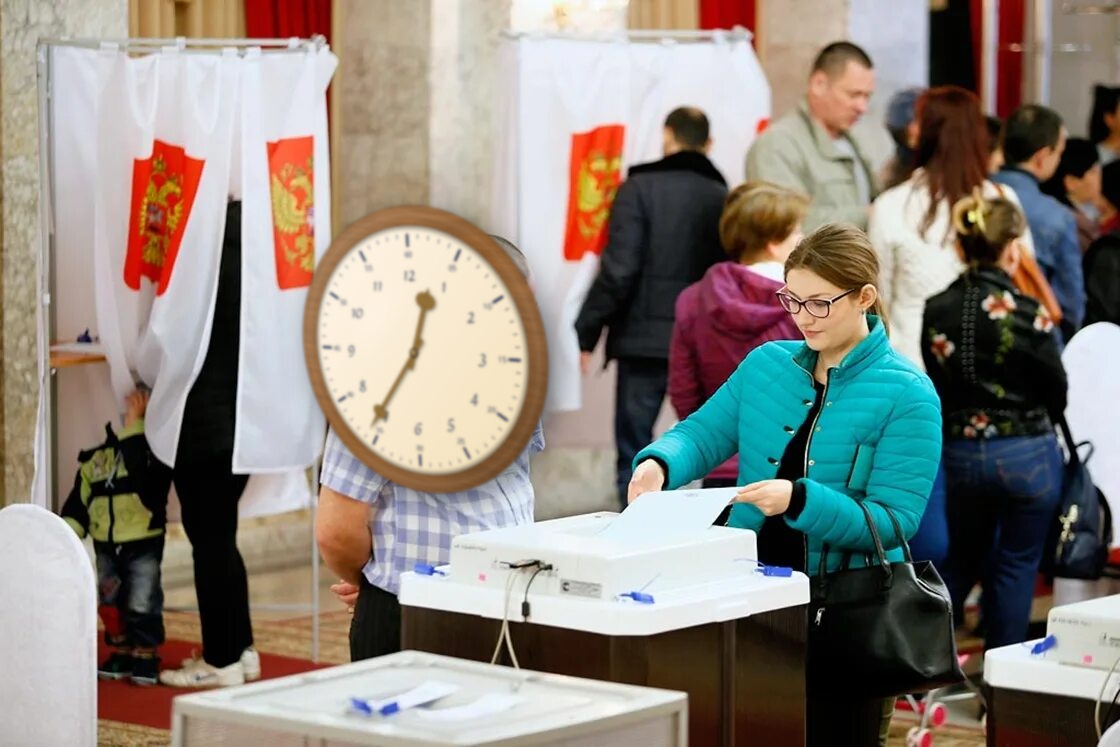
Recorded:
12 h 36 min
